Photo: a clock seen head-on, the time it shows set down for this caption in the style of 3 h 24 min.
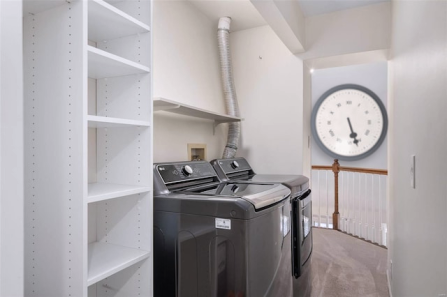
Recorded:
5 h 27 min
